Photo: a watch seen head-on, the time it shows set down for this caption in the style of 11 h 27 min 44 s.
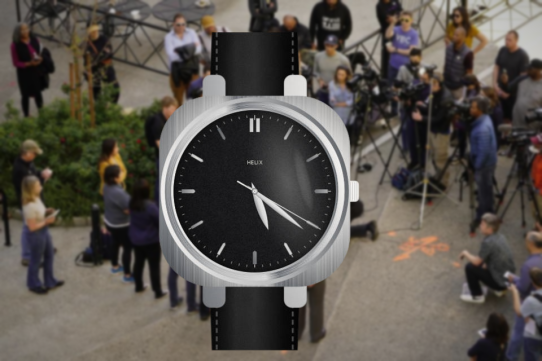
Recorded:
5 h 21 min 20 s
